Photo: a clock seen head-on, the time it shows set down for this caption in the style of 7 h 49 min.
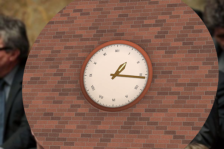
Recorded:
1 h 16 min
